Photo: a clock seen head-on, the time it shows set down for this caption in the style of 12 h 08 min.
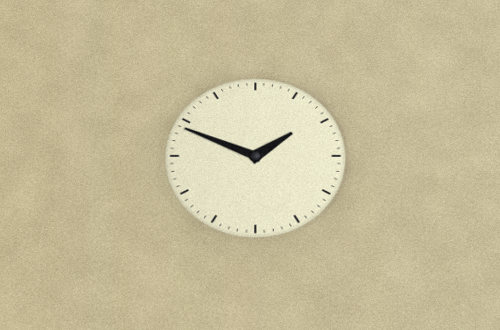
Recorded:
1 h 49 min
